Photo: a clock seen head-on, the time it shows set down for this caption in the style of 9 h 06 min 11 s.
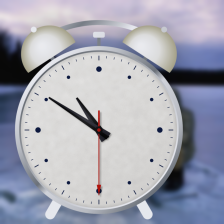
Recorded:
10 h 50 min 30 s
